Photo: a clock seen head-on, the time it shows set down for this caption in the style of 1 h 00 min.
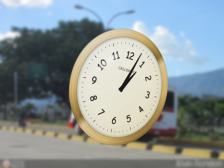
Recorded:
1 h 03 min
